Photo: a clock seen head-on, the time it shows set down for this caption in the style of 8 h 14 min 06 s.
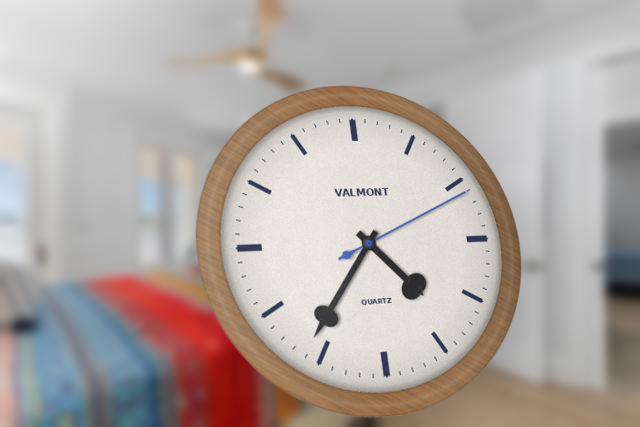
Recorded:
4 h 36 min 11 s
